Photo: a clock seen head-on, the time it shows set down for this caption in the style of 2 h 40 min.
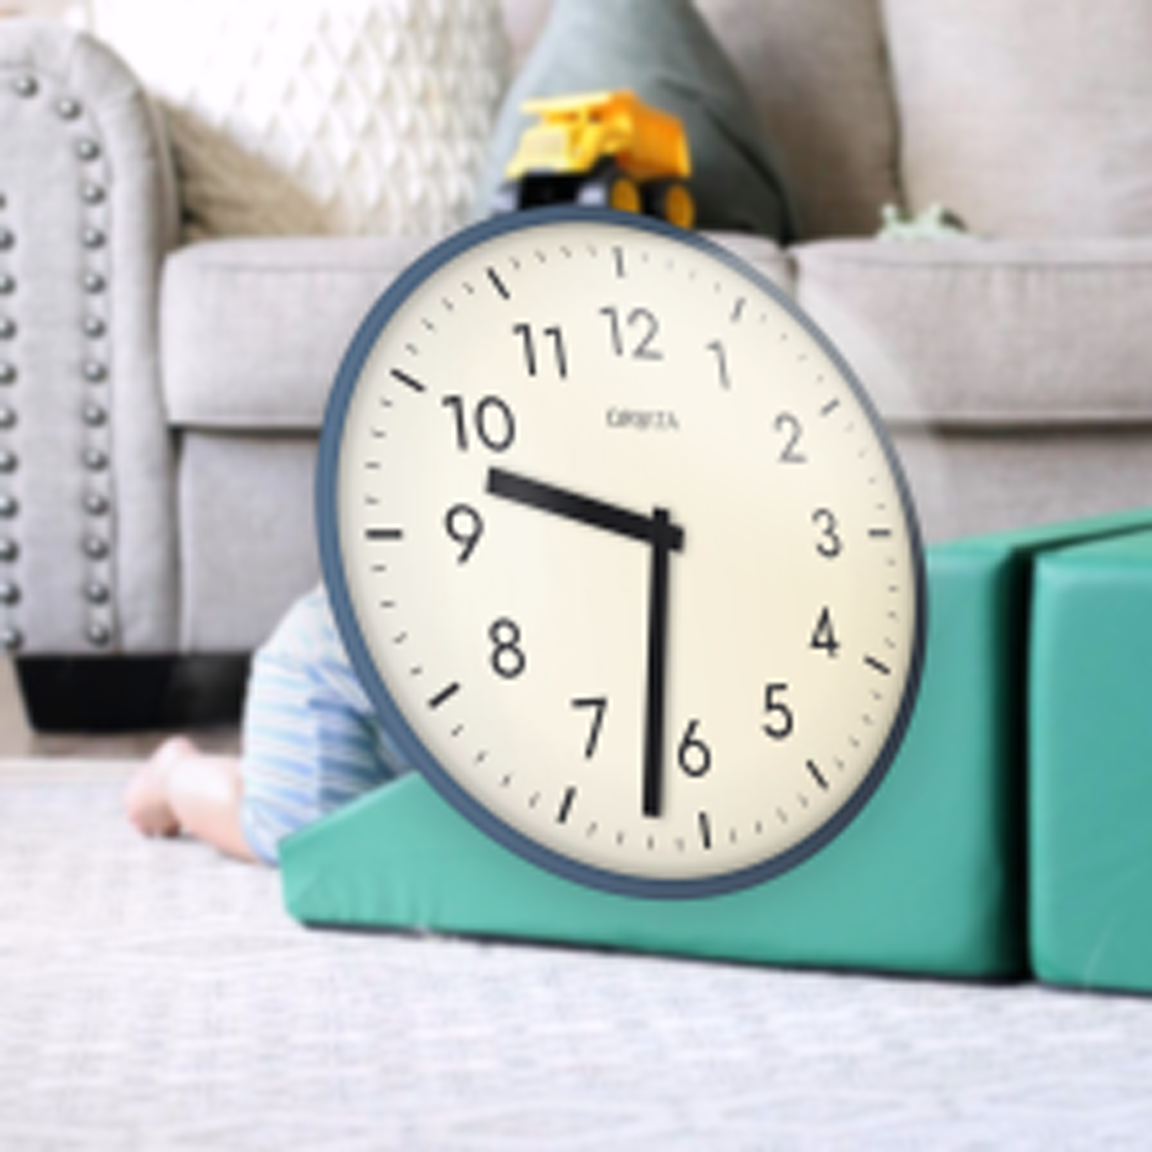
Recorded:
9 h 32 min
